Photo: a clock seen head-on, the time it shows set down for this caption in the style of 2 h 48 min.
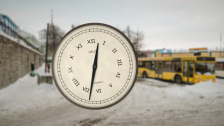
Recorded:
12 h 33 min
